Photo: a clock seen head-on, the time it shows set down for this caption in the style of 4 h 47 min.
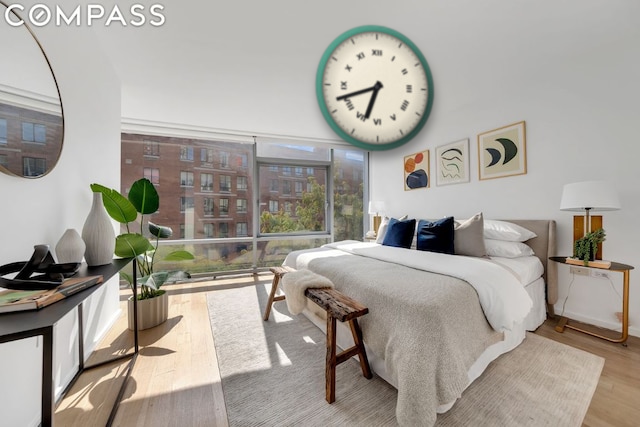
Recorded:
6 h 42 min
